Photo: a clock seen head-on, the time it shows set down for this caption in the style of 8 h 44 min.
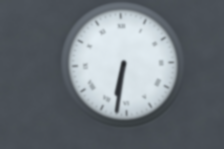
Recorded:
6 h 32 min
